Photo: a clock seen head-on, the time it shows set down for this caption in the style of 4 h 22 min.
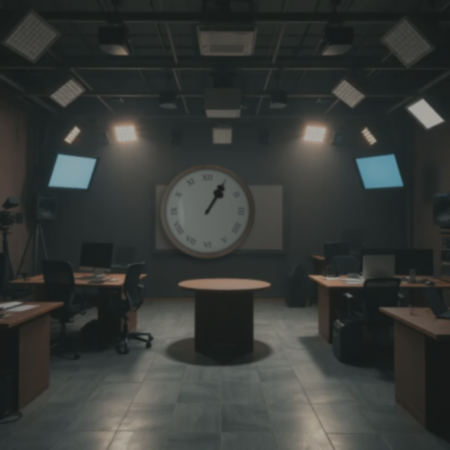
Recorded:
1 h 05 min
